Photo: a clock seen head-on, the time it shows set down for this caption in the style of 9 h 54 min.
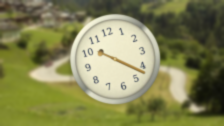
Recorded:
10 h 22 min
